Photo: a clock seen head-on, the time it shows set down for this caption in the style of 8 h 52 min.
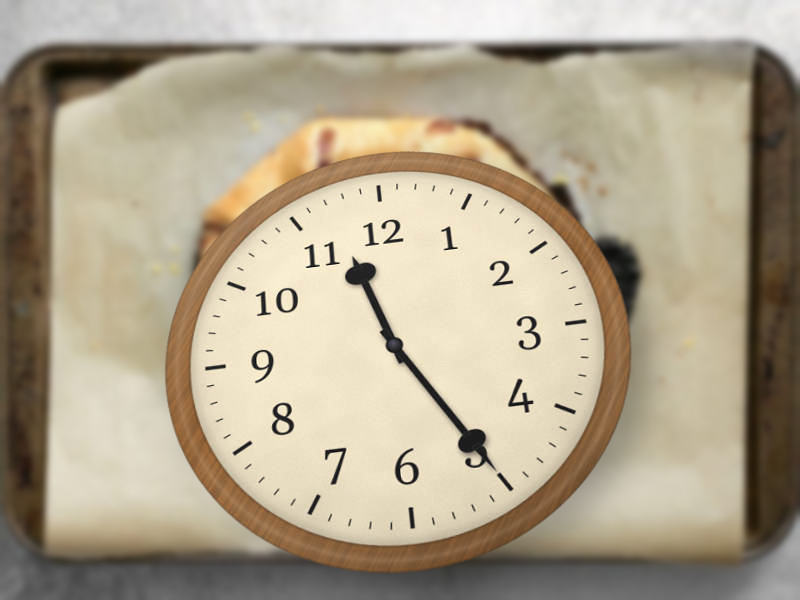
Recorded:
11 h 25 min
